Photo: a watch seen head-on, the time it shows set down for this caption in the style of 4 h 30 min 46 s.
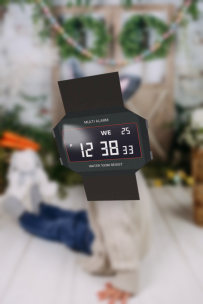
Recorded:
12 h 38 min 33 s
